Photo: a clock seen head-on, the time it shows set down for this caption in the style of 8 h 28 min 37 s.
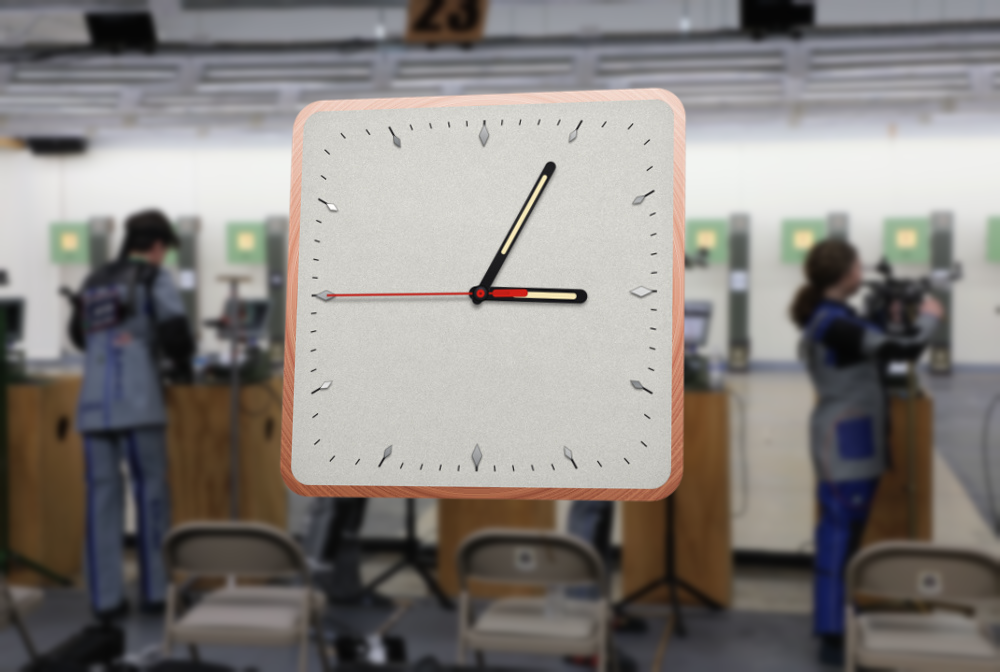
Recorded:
3 h 04 min 45 s
